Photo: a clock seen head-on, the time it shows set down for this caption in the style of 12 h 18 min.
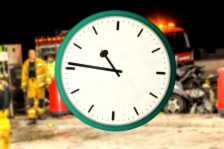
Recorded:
10 h 46 min
